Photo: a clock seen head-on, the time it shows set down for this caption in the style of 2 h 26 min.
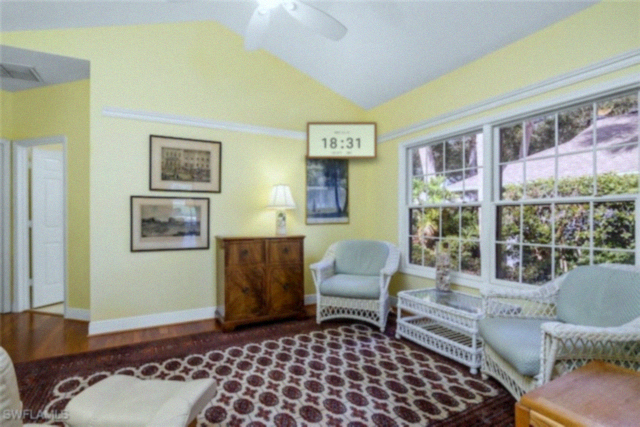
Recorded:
18 h 31 min
